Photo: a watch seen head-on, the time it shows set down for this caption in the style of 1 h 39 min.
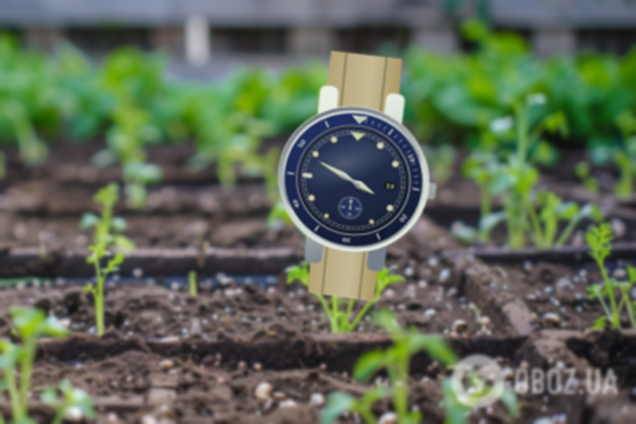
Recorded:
3 h 49 min
